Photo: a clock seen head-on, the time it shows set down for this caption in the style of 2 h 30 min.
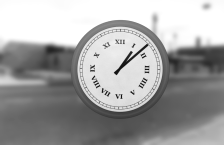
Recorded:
1 h 08 min
